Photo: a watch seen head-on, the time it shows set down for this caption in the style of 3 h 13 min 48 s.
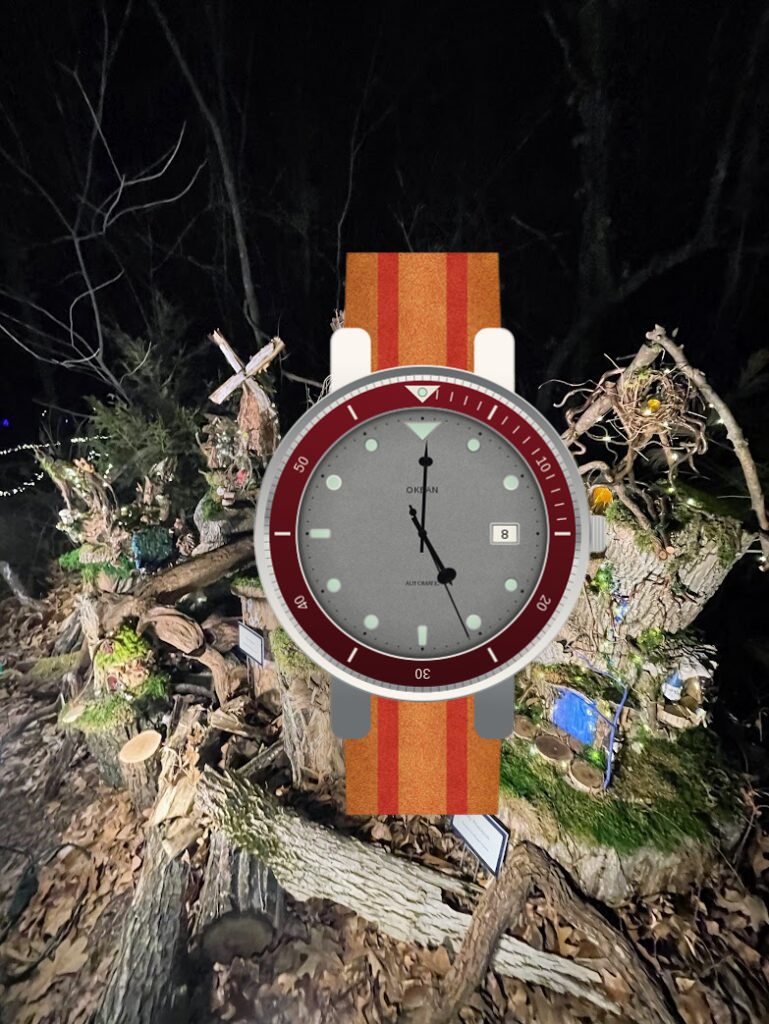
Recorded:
5 h 00 min 26 s
